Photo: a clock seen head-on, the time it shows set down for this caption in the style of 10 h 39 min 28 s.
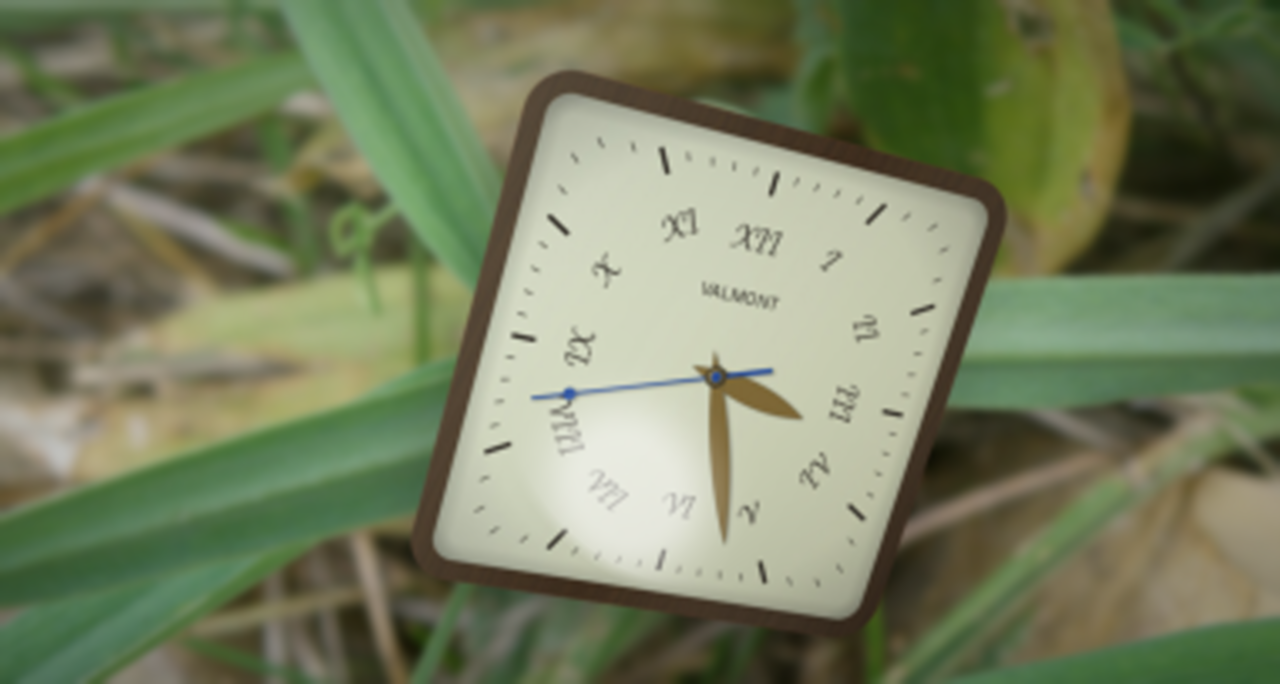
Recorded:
3 h 26 min 42 s
